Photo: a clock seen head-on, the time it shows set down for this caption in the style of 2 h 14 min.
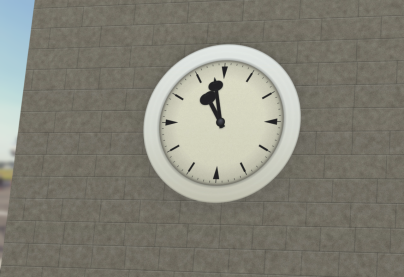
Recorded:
10 h 58 min
